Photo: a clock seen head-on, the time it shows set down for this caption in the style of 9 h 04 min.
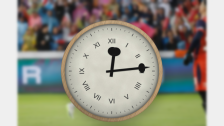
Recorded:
12 h 14 min
